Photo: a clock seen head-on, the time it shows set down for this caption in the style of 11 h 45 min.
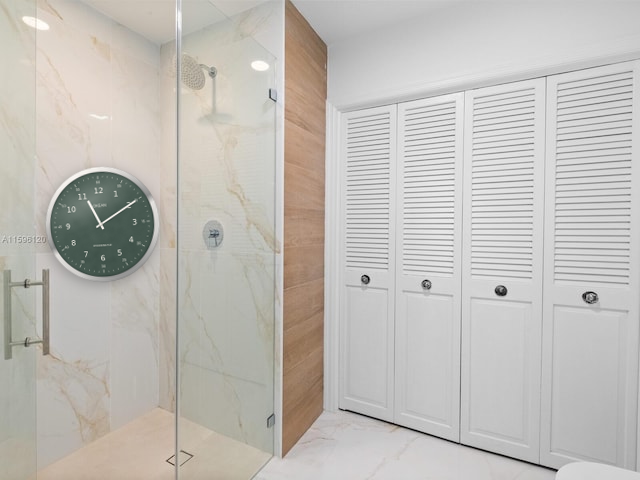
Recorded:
11 h 10 min
